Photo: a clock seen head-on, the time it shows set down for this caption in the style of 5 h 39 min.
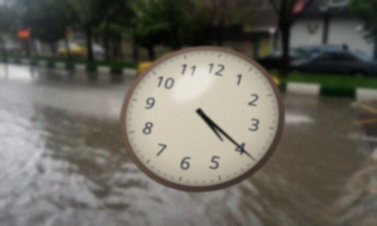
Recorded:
4 h 20 min
